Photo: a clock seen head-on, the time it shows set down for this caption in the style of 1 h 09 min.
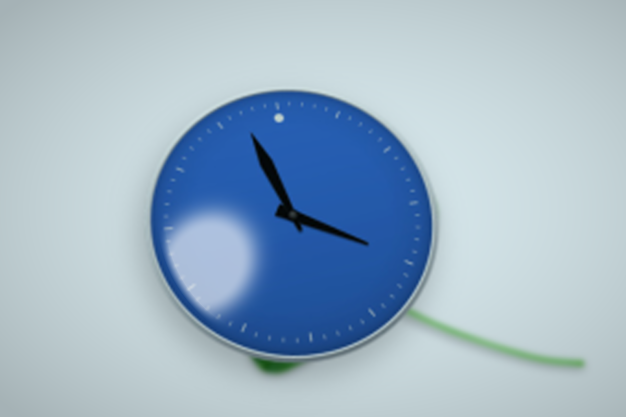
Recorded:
3 h 57 min
